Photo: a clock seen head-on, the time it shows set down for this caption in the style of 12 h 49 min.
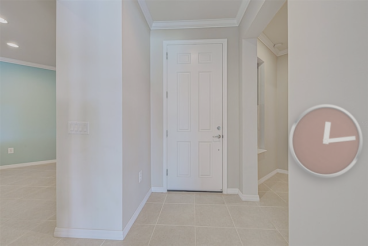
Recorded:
12 h 14 min
